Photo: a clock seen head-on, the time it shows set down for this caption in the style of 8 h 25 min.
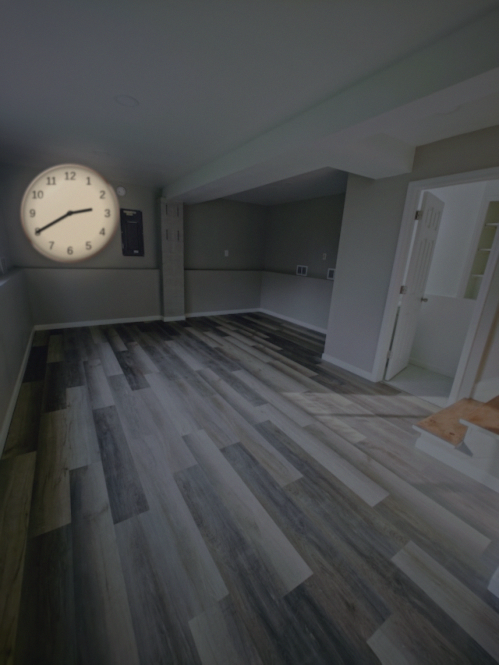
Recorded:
2 h 40 min
